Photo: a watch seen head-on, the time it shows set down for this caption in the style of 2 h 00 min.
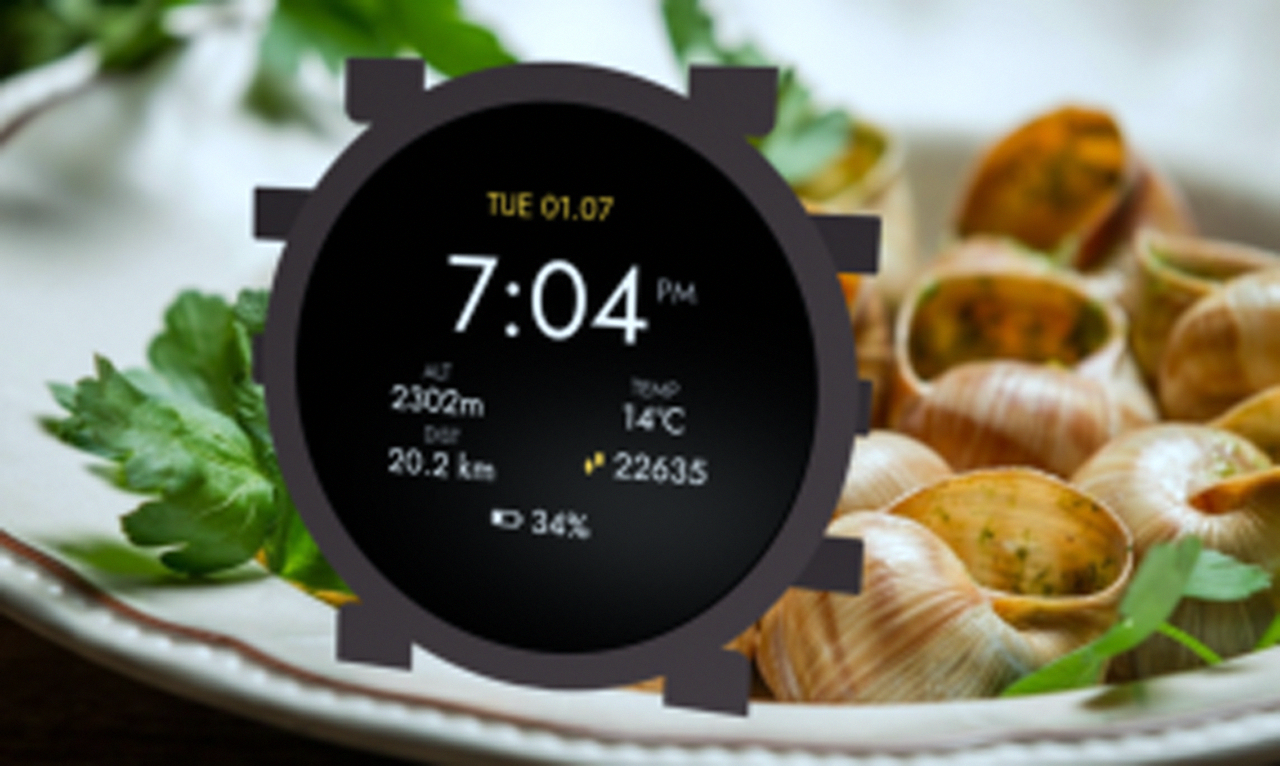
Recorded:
7 h 04 min
